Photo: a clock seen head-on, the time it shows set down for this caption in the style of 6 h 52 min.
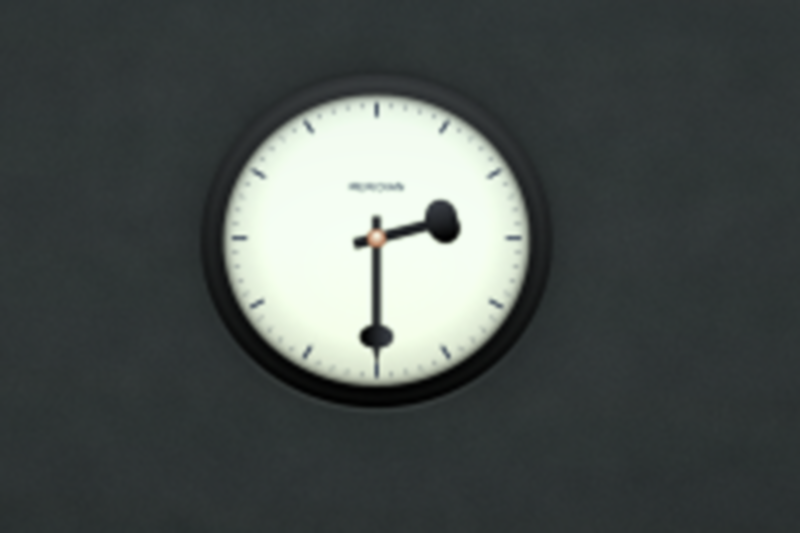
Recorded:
2 h 30 min
